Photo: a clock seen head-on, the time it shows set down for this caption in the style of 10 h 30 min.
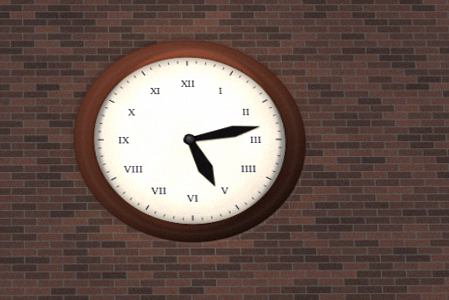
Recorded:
5 h 13 min
